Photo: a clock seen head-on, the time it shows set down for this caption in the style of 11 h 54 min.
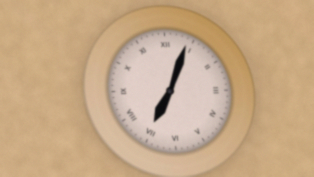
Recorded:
7 h 04 min
